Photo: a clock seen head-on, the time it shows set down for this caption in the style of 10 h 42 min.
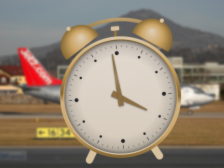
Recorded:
3 h 59 min
